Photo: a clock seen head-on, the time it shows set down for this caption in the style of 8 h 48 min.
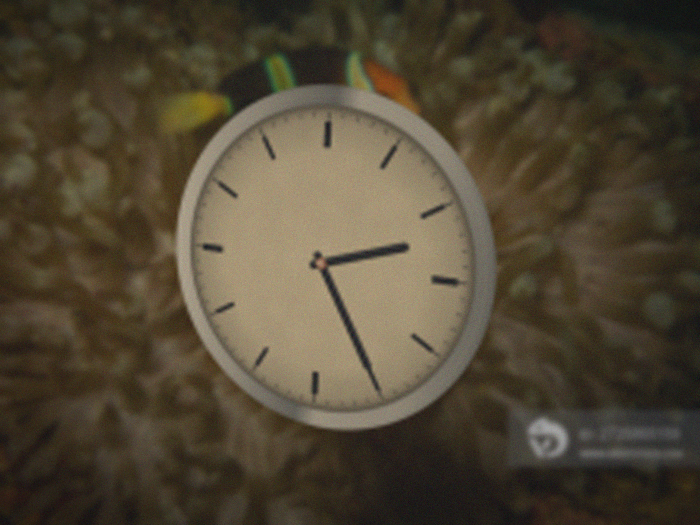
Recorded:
2 h 25 min
